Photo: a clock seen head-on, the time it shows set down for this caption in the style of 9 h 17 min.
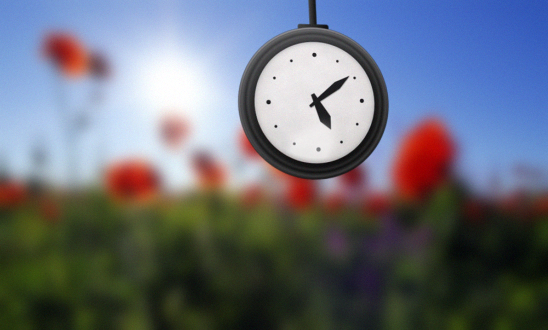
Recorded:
5 h 09 min
